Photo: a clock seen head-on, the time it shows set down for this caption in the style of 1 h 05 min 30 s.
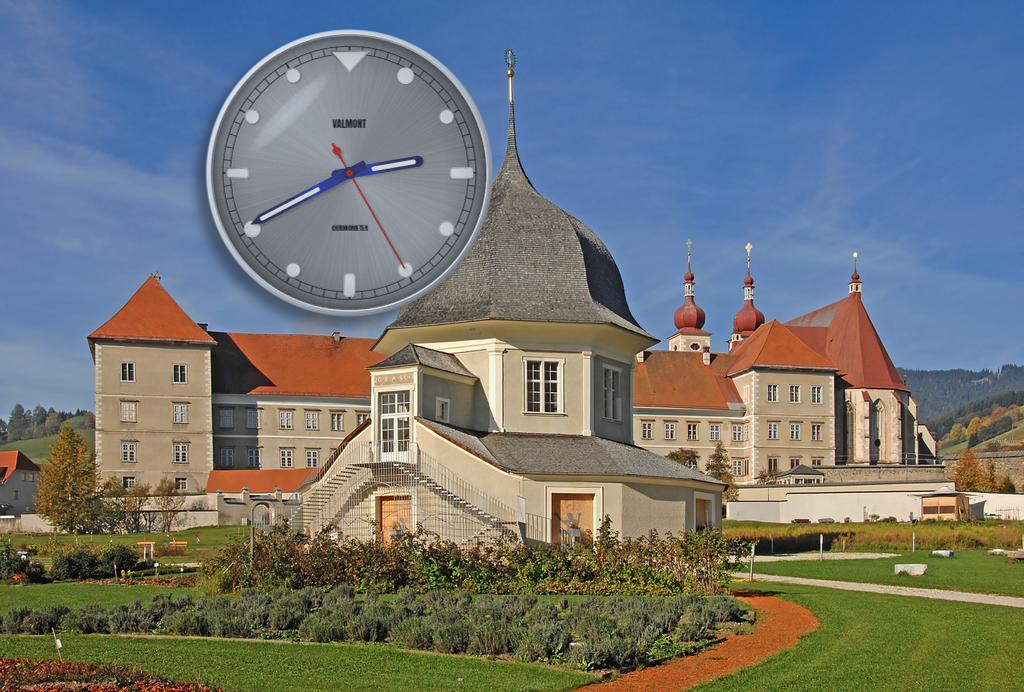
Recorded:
2 h 40 min 25 s
